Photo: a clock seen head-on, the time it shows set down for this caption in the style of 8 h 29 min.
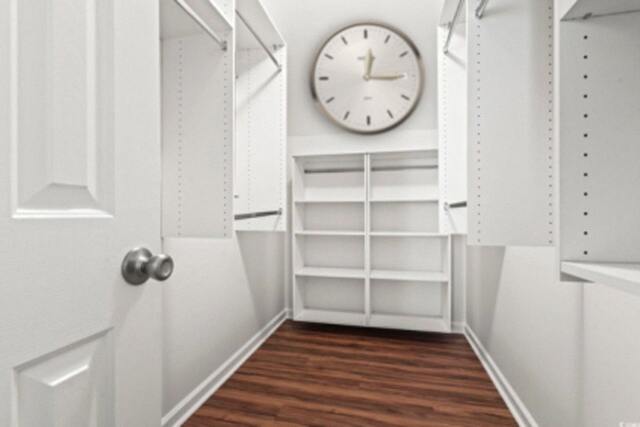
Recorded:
12 h 15 min
